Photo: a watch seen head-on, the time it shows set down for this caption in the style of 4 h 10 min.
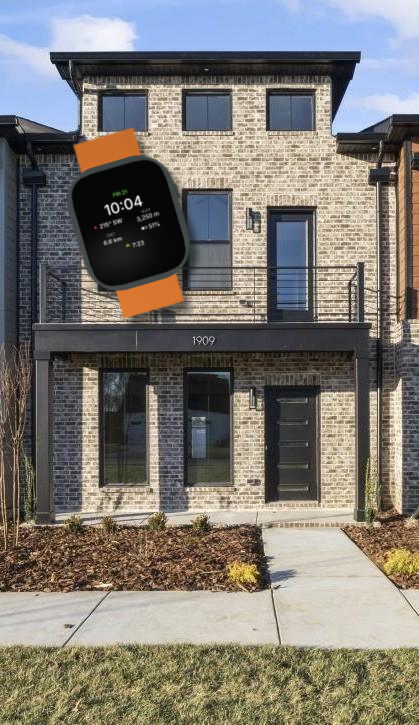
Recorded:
10 h 04 min
